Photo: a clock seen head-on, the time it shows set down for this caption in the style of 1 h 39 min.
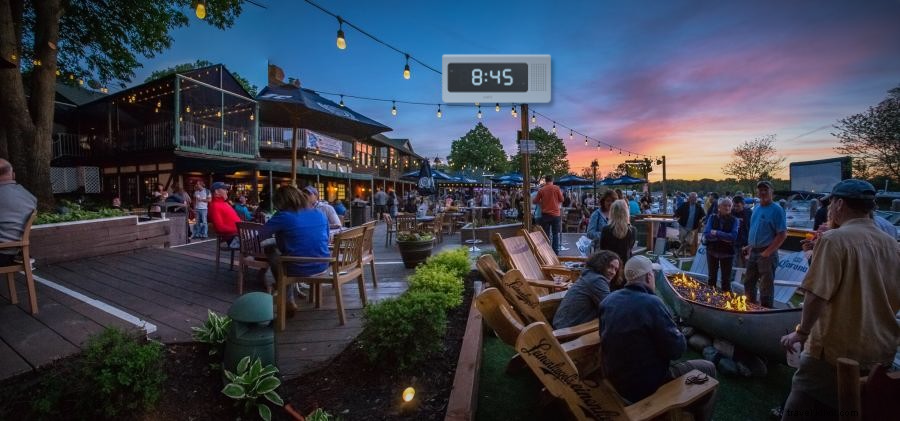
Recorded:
8 h 45 min
